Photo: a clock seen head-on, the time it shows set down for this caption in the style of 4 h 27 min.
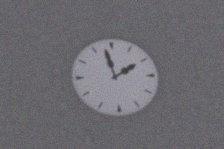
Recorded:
1 h 58 min
